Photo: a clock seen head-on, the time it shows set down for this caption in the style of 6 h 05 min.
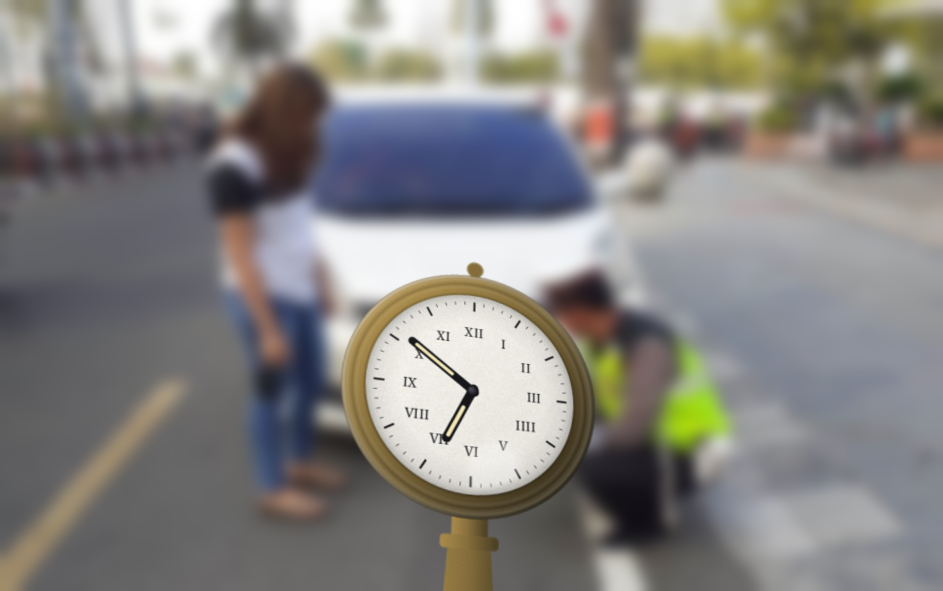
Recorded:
6 h 51 min
